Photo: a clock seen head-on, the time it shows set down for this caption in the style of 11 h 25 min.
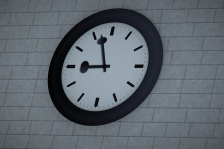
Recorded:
8 h 57 min
